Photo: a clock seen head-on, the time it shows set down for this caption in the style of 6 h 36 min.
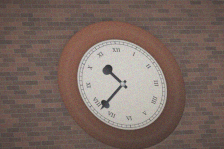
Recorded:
10 h 38 min
